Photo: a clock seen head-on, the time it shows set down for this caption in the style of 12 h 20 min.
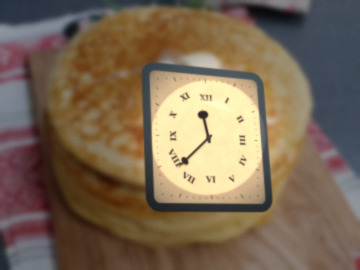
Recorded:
11 h 38 min
